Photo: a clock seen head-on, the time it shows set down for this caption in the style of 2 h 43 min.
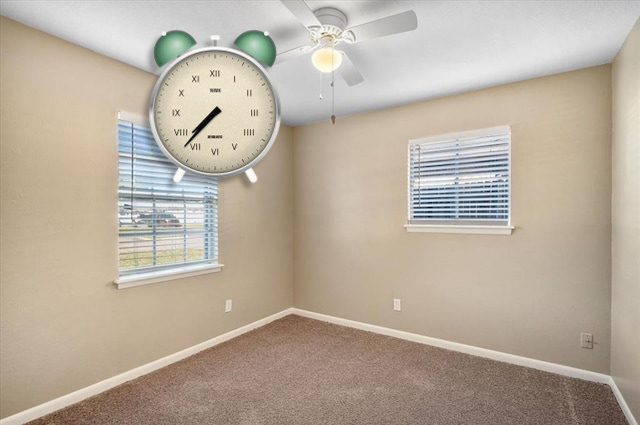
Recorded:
7 h 37 min
